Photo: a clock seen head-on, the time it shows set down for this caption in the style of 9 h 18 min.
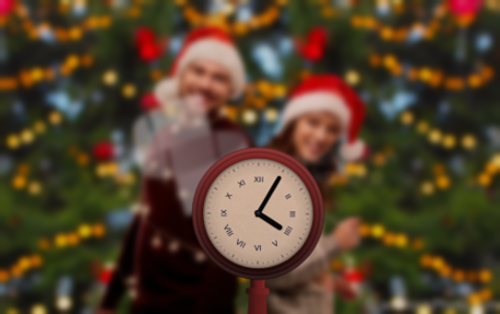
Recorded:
4 h 05 min
